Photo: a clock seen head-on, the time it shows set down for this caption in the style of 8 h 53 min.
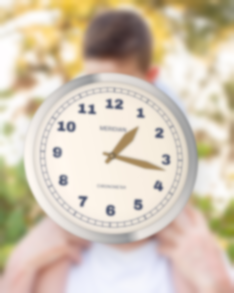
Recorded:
1 h 17 min
